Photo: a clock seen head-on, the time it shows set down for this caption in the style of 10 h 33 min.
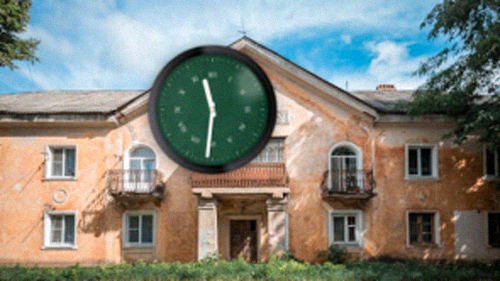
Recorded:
11 h 31 min
